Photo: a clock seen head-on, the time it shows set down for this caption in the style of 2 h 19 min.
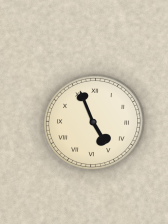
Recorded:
4 h 56 min
